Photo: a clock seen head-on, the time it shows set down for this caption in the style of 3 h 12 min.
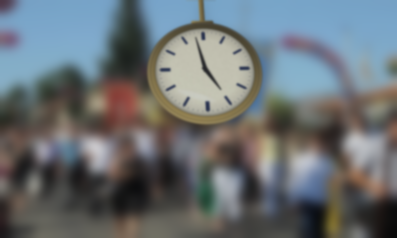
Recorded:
4 h 58 min
